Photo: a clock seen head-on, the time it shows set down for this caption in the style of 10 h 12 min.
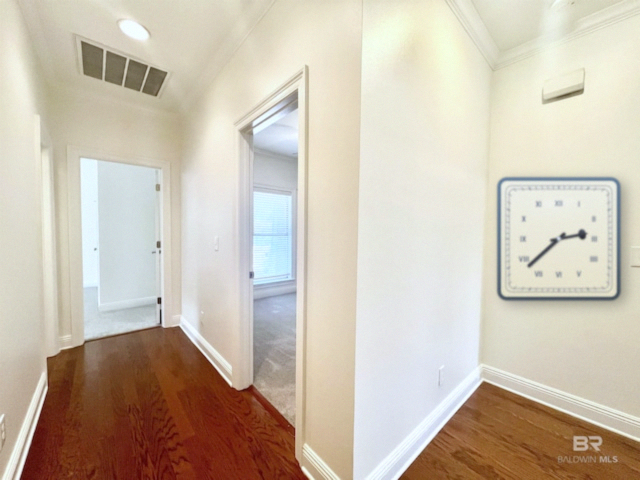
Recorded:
2 h 38 min
